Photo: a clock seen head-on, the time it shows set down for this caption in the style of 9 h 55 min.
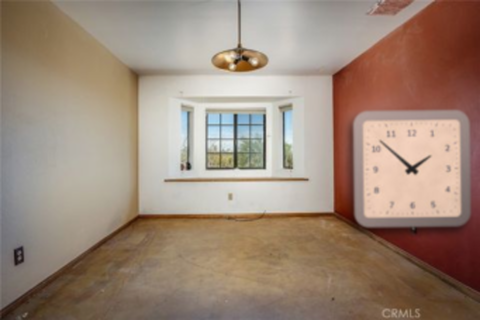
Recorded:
1 h 52 min
